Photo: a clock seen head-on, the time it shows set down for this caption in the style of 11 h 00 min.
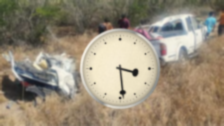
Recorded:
3 h 29 min
